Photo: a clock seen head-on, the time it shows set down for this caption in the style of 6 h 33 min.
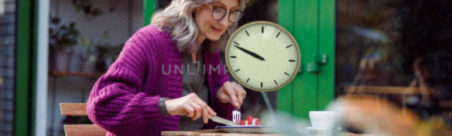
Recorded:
9 h 49 min
